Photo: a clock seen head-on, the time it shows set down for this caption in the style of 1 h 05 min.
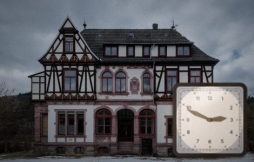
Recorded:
2 h 49 min
